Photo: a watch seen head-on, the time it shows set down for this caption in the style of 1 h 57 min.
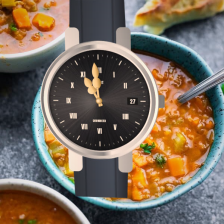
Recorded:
10 h 59 min
